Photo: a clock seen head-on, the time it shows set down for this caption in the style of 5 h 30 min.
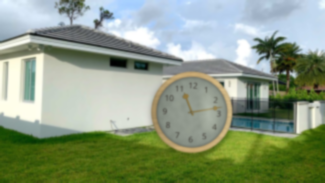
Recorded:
11 h 13 min
